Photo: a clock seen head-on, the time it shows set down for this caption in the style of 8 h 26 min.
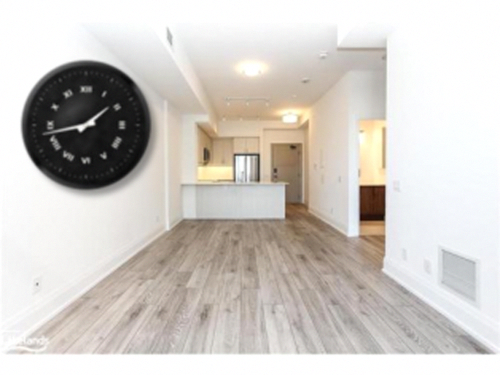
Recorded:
1 h 43 min
